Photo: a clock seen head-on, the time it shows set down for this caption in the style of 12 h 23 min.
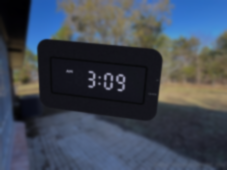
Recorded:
3 h 09 min
